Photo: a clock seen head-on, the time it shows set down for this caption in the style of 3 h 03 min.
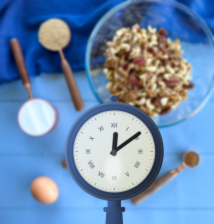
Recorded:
12 h 09 min
